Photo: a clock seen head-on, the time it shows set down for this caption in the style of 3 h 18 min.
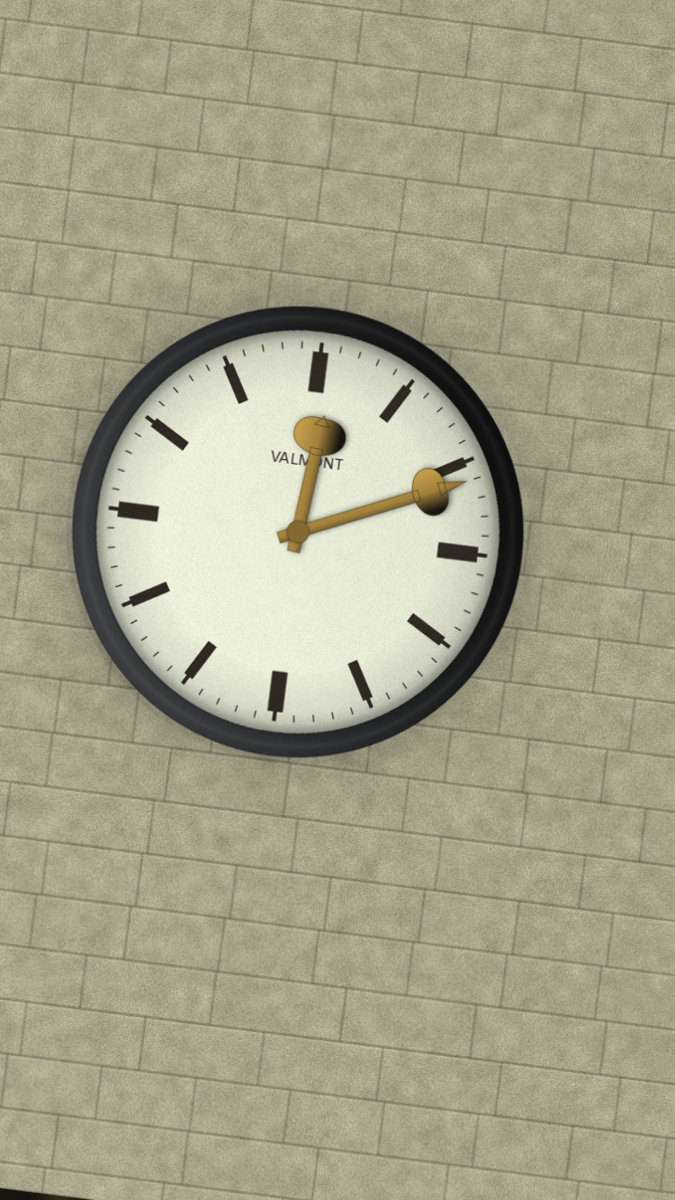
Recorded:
12 h 11 min
